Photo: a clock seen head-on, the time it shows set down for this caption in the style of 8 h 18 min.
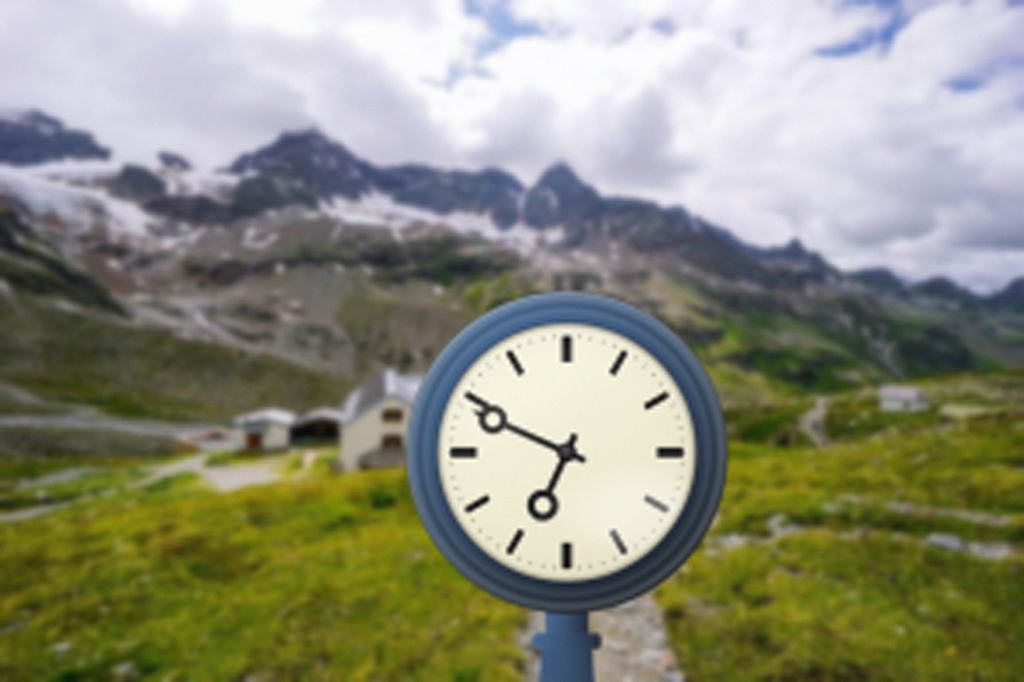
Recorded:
6 h 49 min
